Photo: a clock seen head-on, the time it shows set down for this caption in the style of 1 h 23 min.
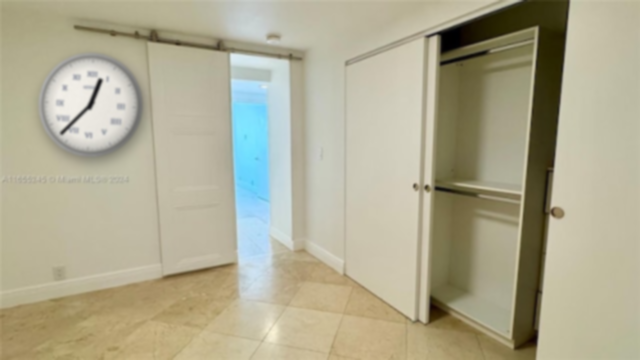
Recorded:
12 h 37 min
